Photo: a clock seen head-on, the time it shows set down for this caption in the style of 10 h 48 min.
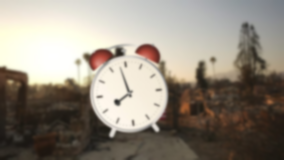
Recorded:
7 h 58 min
